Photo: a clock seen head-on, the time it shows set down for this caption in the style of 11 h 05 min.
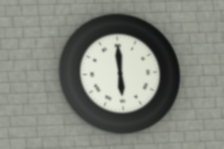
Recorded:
6 h 00 min
